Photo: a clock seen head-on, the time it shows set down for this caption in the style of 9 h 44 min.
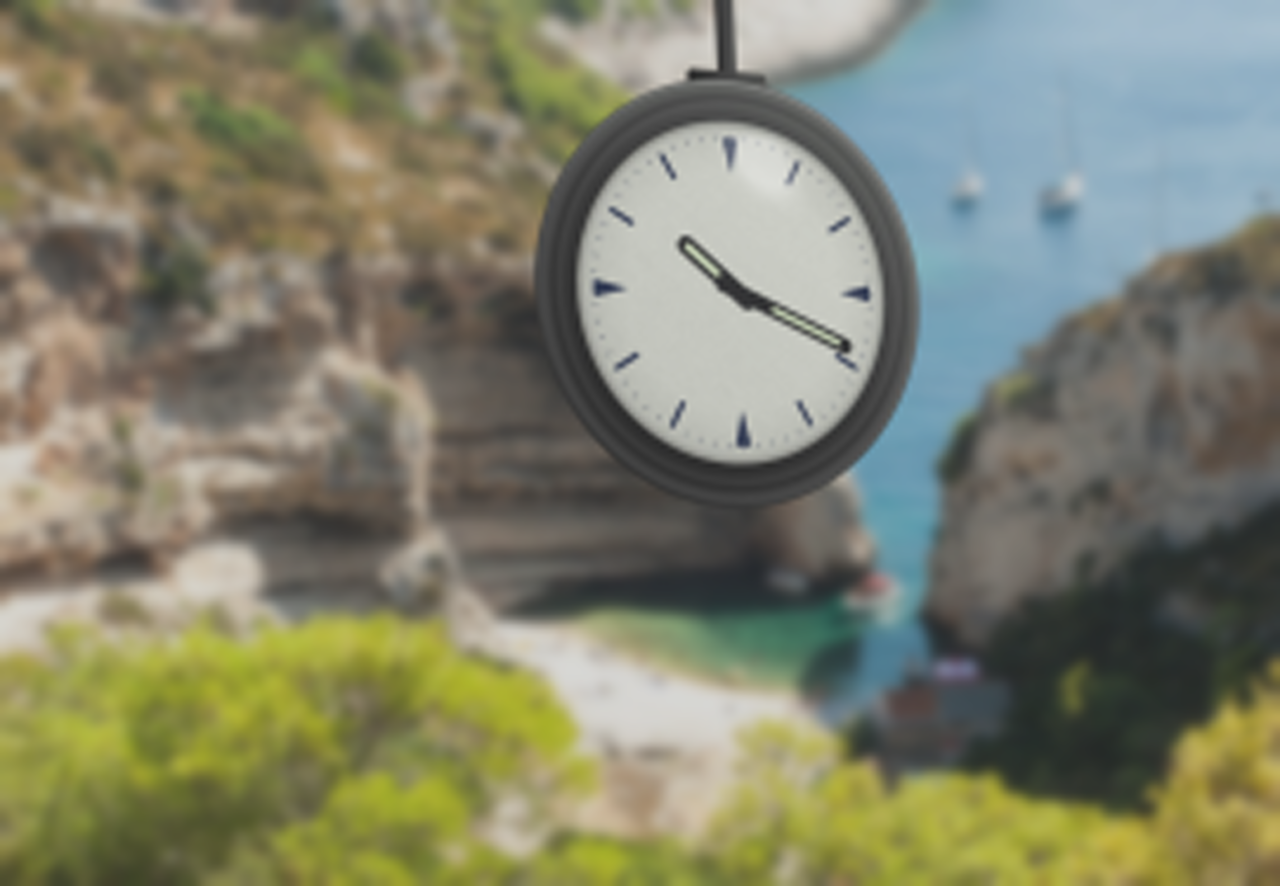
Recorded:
10 h 19 min
